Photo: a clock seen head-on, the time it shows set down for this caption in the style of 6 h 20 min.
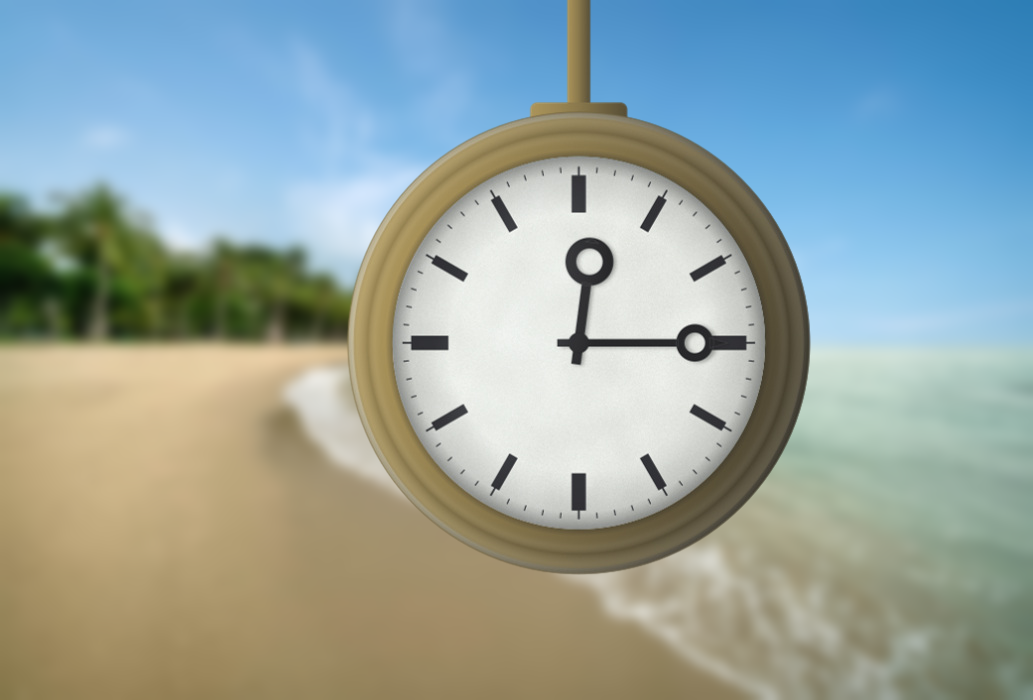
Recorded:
12 h 15 min
